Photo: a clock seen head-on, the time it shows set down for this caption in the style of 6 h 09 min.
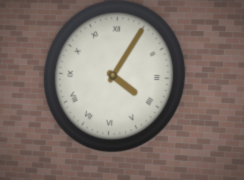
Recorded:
4 h 05 min
